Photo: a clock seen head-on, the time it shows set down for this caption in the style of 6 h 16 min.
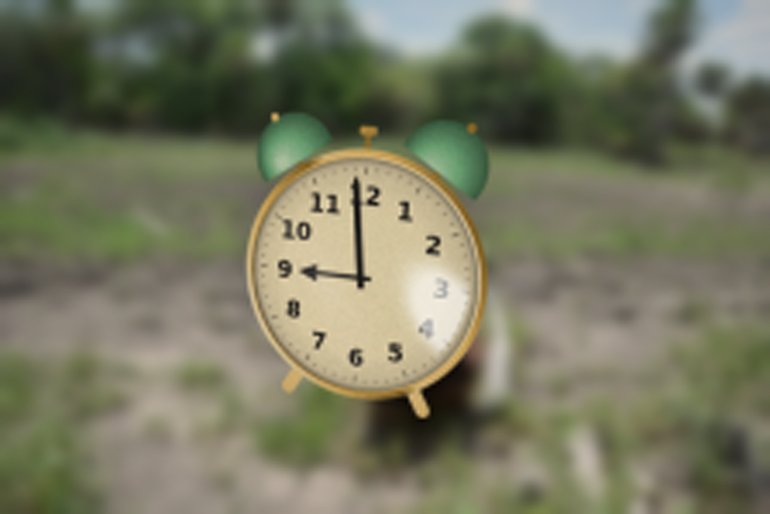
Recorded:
8 h 59 min
